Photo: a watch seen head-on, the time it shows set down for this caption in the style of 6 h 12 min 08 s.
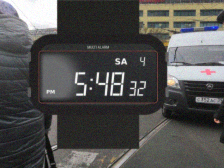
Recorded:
5 h 48 min 32 s
